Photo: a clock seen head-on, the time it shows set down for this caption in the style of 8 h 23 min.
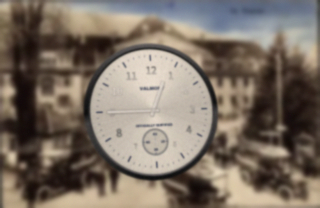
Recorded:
12 h 45 min
